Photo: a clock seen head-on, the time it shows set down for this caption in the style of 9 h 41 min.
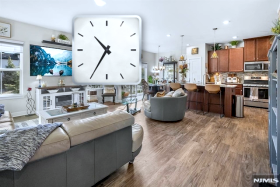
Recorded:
10 h 35 min
